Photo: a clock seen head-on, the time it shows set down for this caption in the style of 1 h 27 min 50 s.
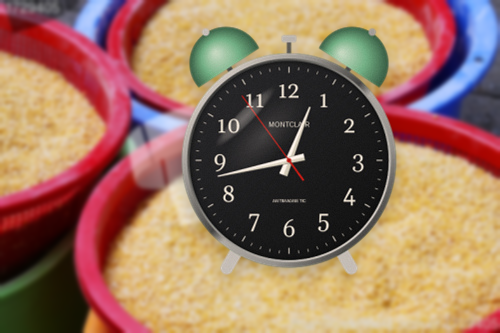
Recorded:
12 h 42 min 54 s
